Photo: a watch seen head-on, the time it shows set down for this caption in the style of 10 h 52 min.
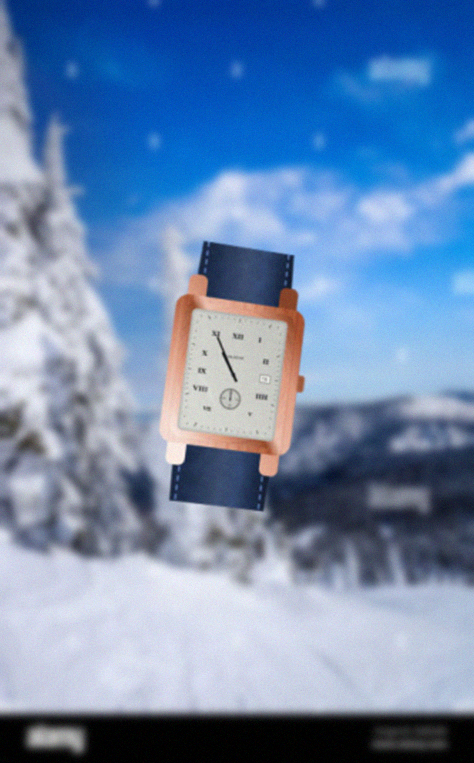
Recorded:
10 h 55 min
